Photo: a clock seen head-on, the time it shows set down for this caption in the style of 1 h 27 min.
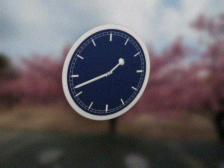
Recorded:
1 h 42 min
